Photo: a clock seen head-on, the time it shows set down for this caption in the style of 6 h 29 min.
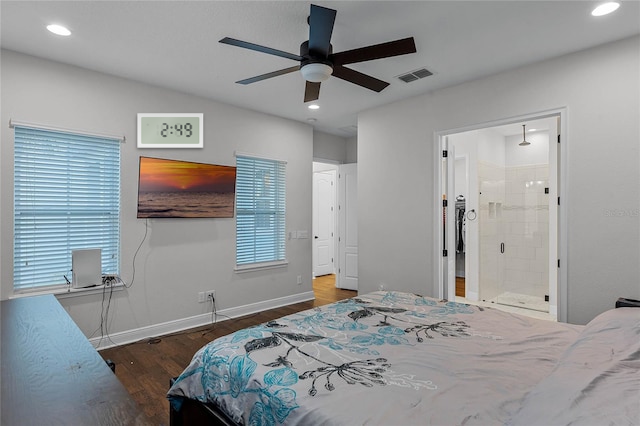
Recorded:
2 h 49 min
